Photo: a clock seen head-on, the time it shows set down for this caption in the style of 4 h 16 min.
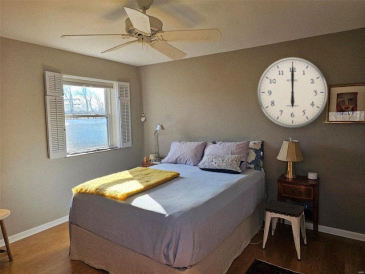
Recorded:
6 h 00 min
